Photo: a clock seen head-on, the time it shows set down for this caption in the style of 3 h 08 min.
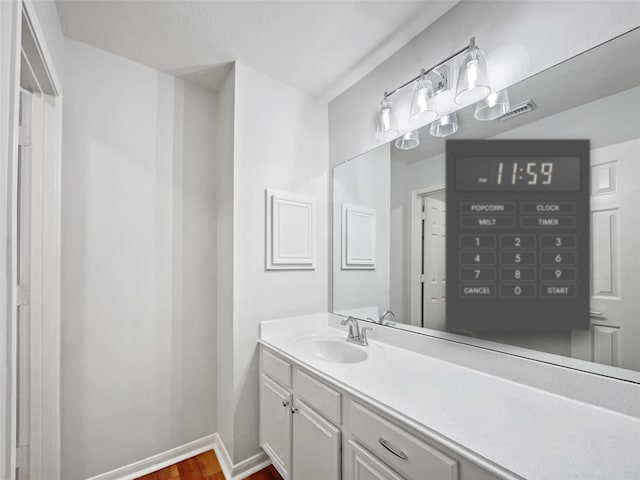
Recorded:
11 h 59 min
